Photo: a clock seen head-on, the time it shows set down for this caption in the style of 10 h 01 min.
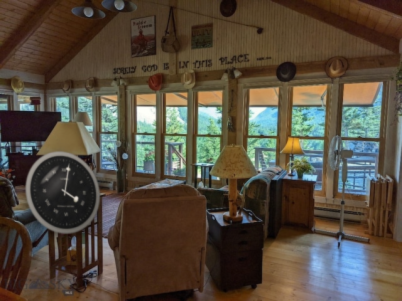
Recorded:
4 h 02 min
